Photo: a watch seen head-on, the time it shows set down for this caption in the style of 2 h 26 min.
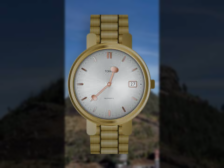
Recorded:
12 h 38 min
